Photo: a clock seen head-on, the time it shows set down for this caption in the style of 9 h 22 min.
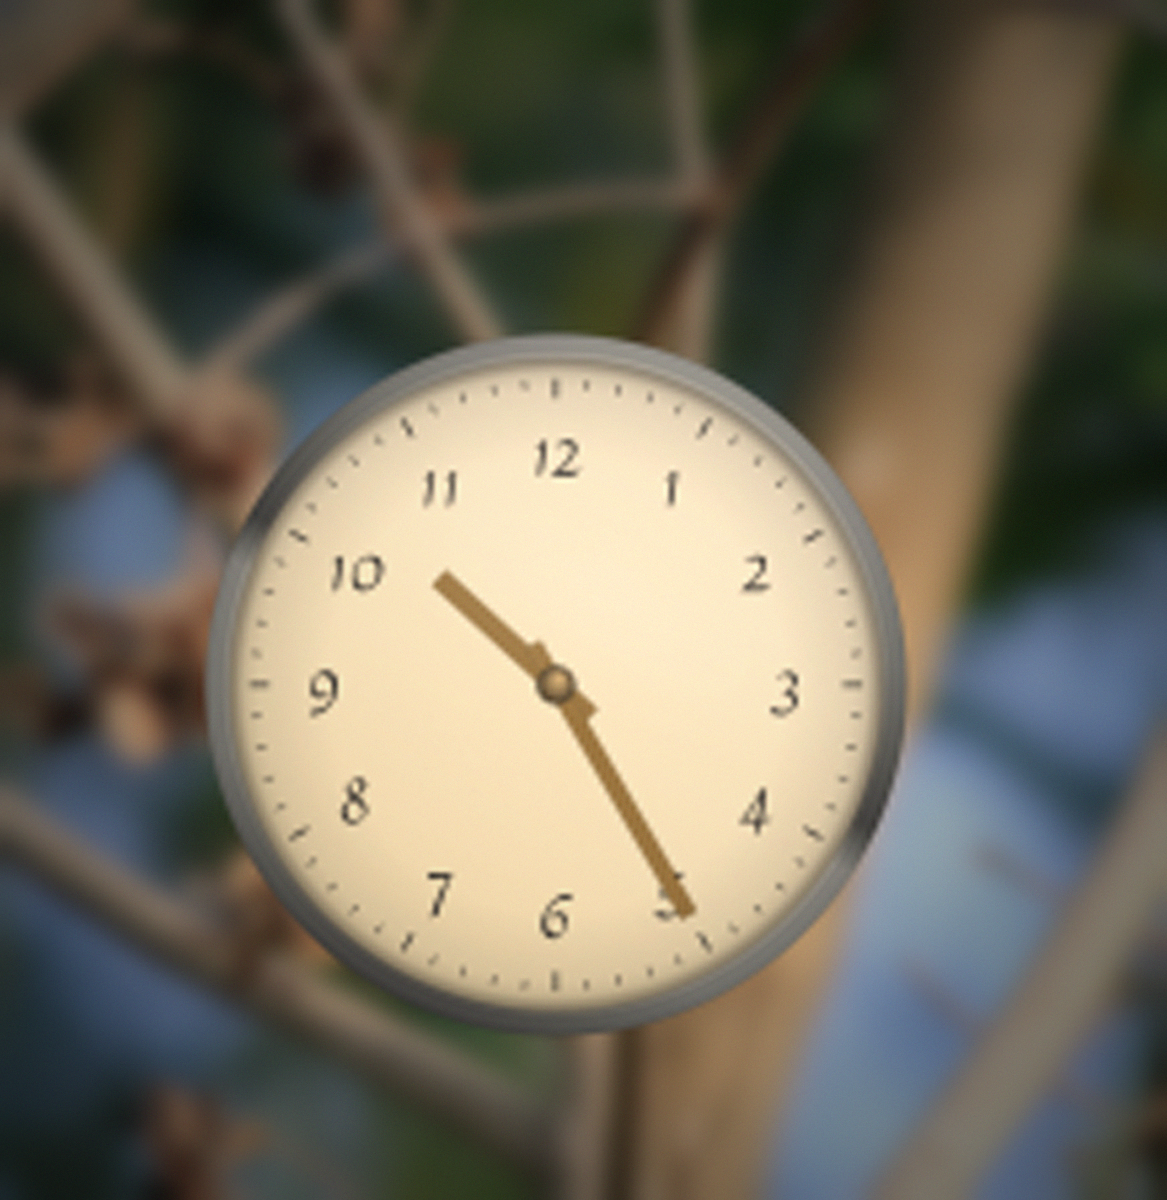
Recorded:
10 h 25 min
